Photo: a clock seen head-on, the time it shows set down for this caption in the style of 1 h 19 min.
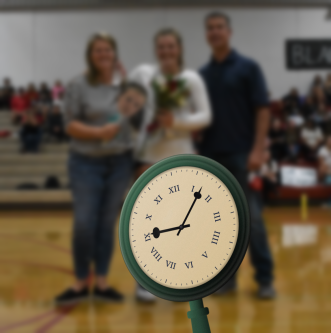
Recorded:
9 h 07 min
